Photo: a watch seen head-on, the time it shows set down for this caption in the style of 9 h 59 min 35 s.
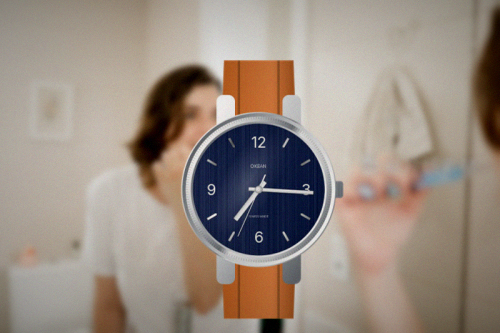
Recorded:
7 h 15 min 34 s
